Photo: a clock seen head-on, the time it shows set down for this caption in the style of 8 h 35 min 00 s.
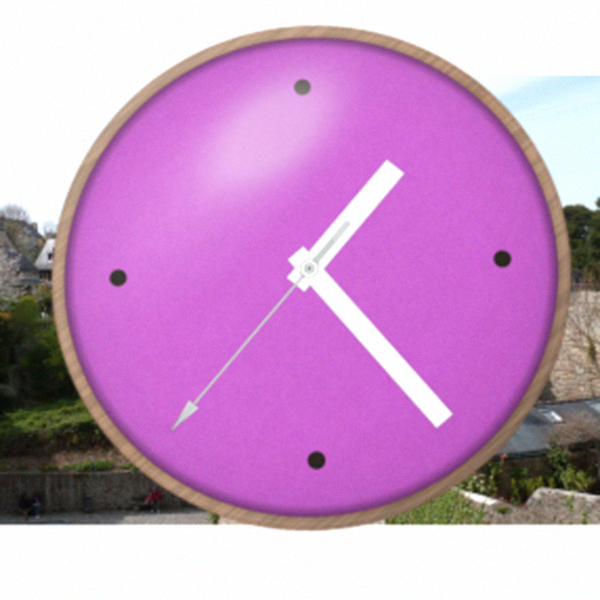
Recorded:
1 h 23 min 37 s
